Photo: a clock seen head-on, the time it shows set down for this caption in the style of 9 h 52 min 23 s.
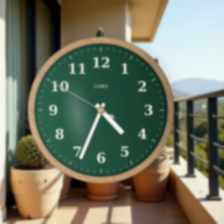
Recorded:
4 h 33 min 50 s
